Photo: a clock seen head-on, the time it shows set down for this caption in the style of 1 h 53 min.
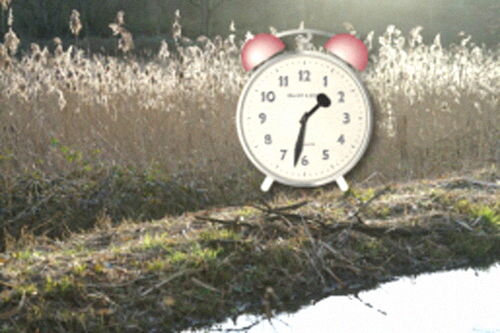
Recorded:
1 h 32 min
